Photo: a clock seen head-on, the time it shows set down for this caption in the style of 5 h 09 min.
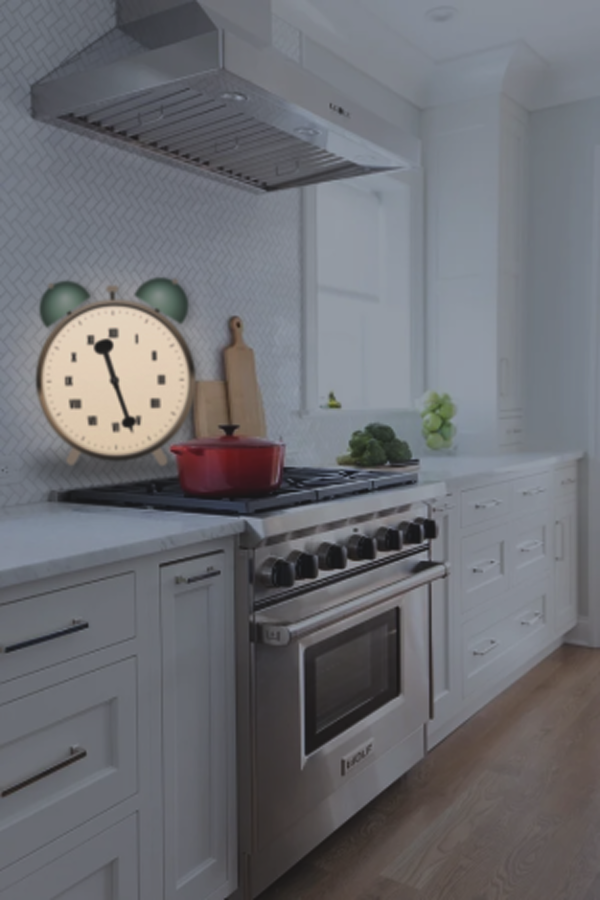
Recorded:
11 h 27 min
